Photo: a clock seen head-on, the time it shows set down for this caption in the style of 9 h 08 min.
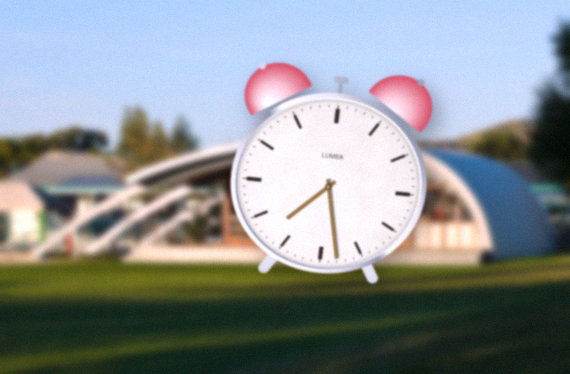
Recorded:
7 h 28 min
